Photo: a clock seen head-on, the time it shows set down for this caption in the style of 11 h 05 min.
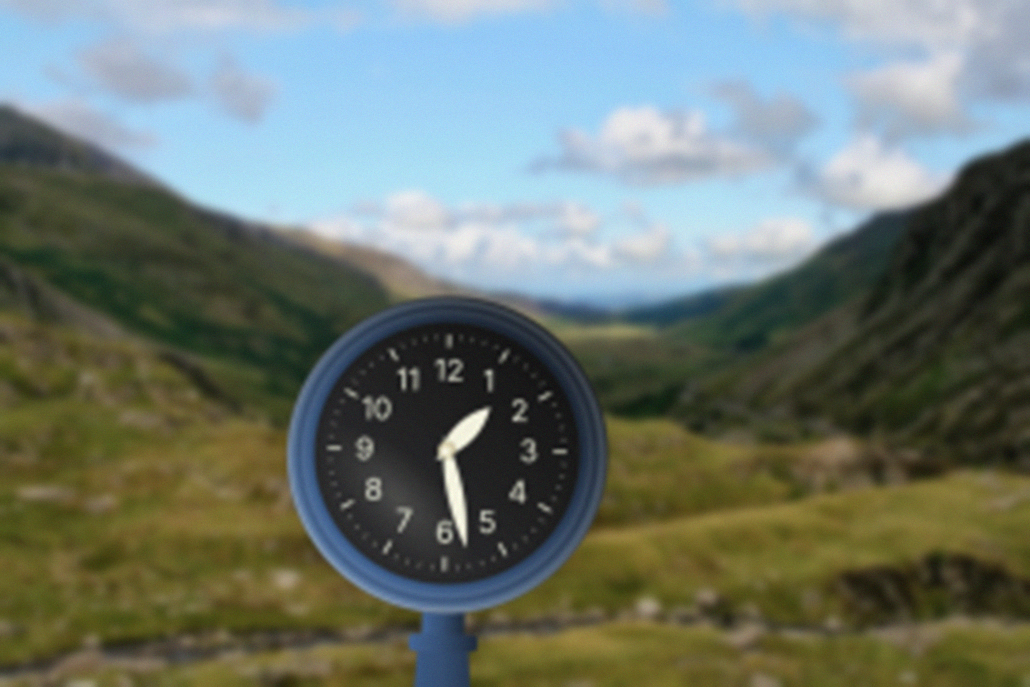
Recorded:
1 h 28 min
